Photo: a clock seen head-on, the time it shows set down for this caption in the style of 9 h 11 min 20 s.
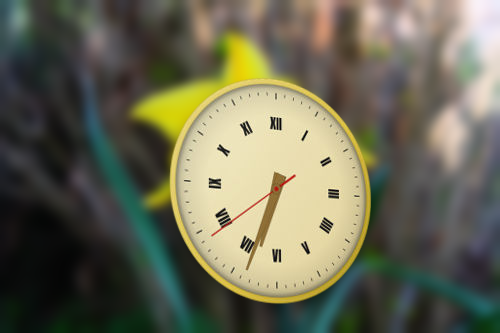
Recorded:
6 h 33 min 39 s
